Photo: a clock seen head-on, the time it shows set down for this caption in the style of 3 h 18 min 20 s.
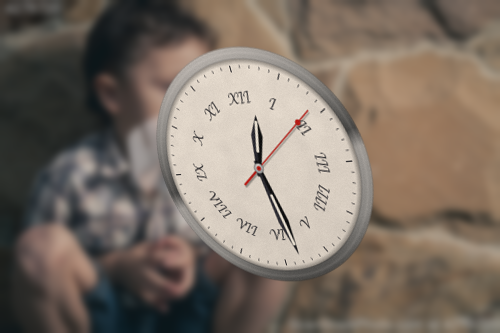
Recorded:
12 h 28 min 09 s
